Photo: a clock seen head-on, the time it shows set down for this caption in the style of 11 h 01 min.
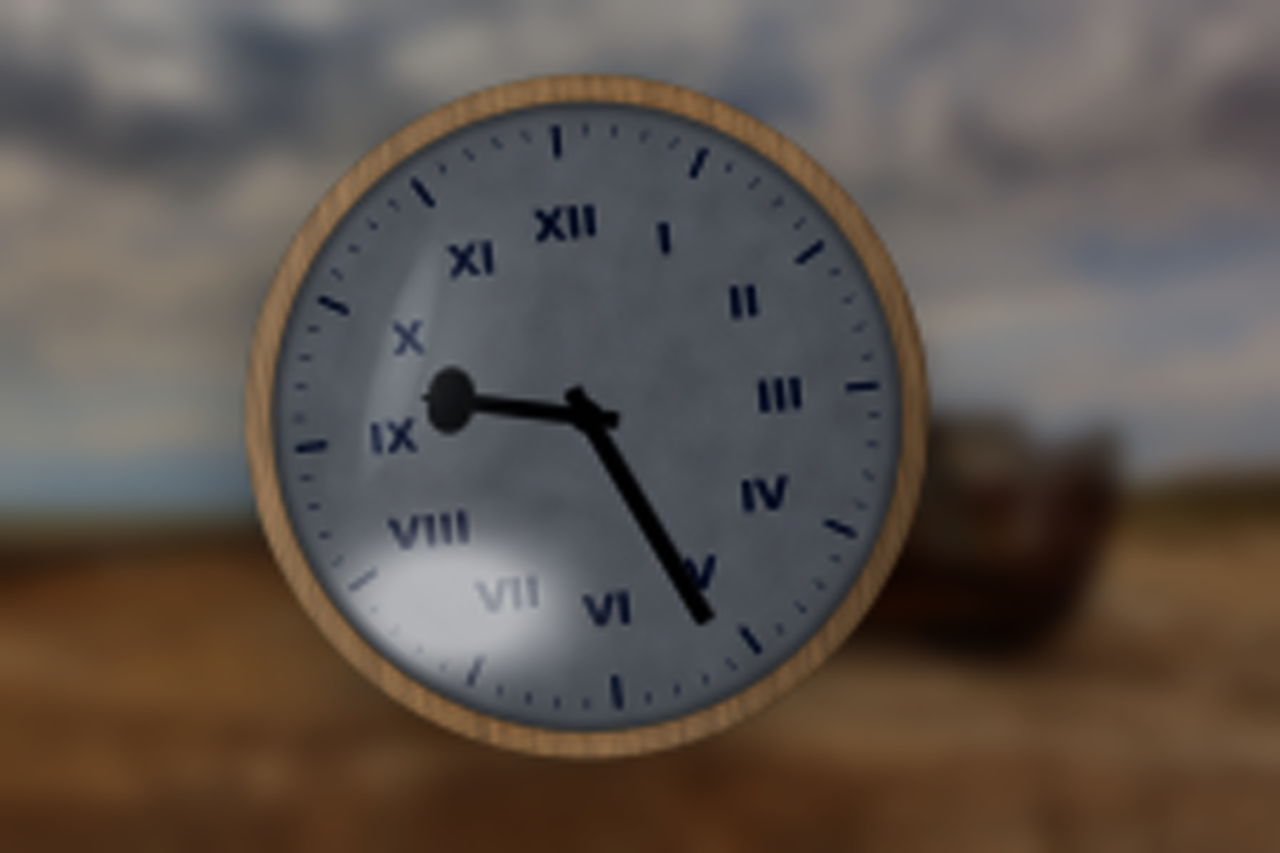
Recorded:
9 h 26 min
